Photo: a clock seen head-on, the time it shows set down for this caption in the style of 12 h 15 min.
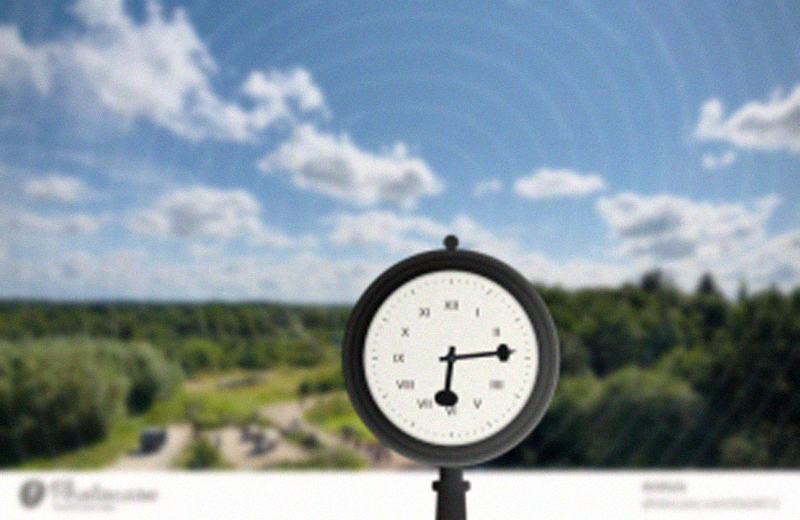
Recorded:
6 h 14 min
